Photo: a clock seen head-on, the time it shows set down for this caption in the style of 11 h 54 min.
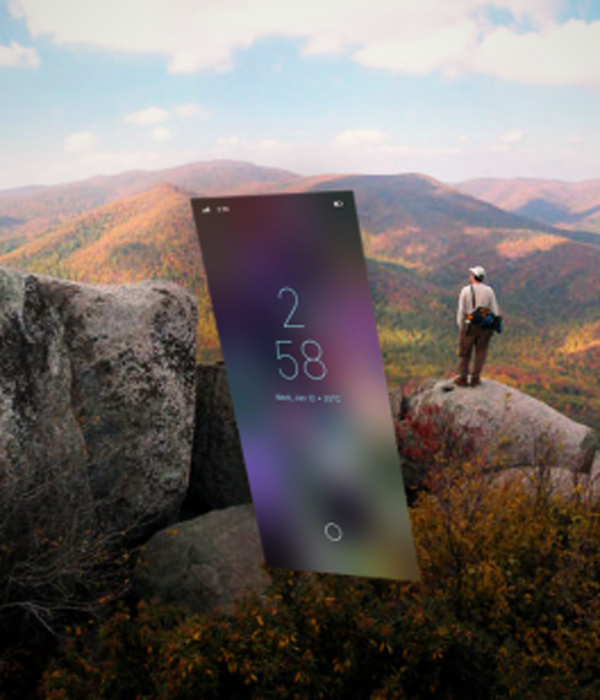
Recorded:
2 h 58 min
